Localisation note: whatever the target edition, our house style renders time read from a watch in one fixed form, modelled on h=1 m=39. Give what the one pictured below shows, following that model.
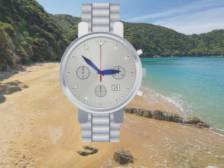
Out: h=2 m=52
